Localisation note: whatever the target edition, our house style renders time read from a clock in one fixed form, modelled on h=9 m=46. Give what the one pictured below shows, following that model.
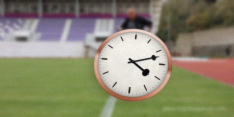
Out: h=4 m=12
